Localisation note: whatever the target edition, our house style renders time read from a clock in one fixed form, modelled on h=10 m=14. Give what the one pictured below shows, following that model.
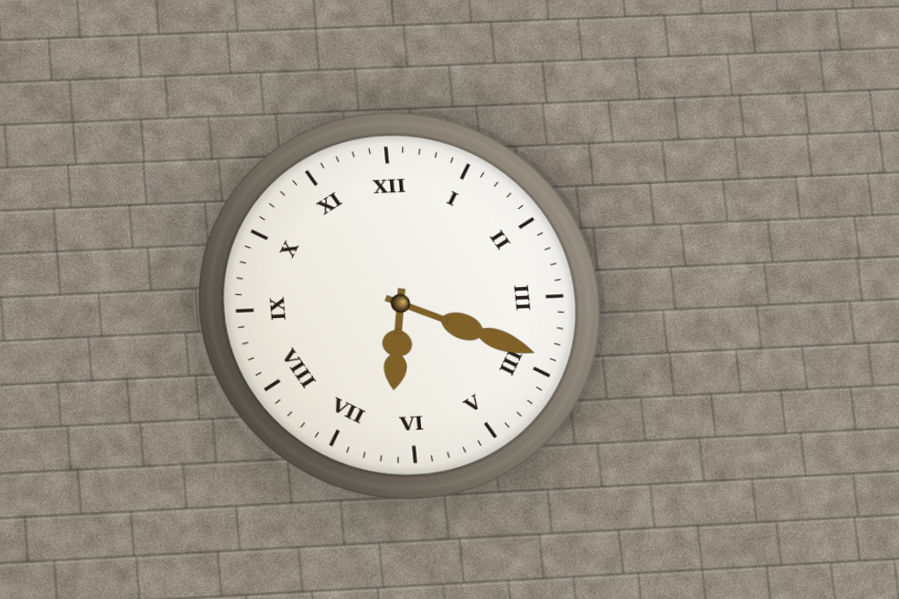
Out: h=6 m=19
